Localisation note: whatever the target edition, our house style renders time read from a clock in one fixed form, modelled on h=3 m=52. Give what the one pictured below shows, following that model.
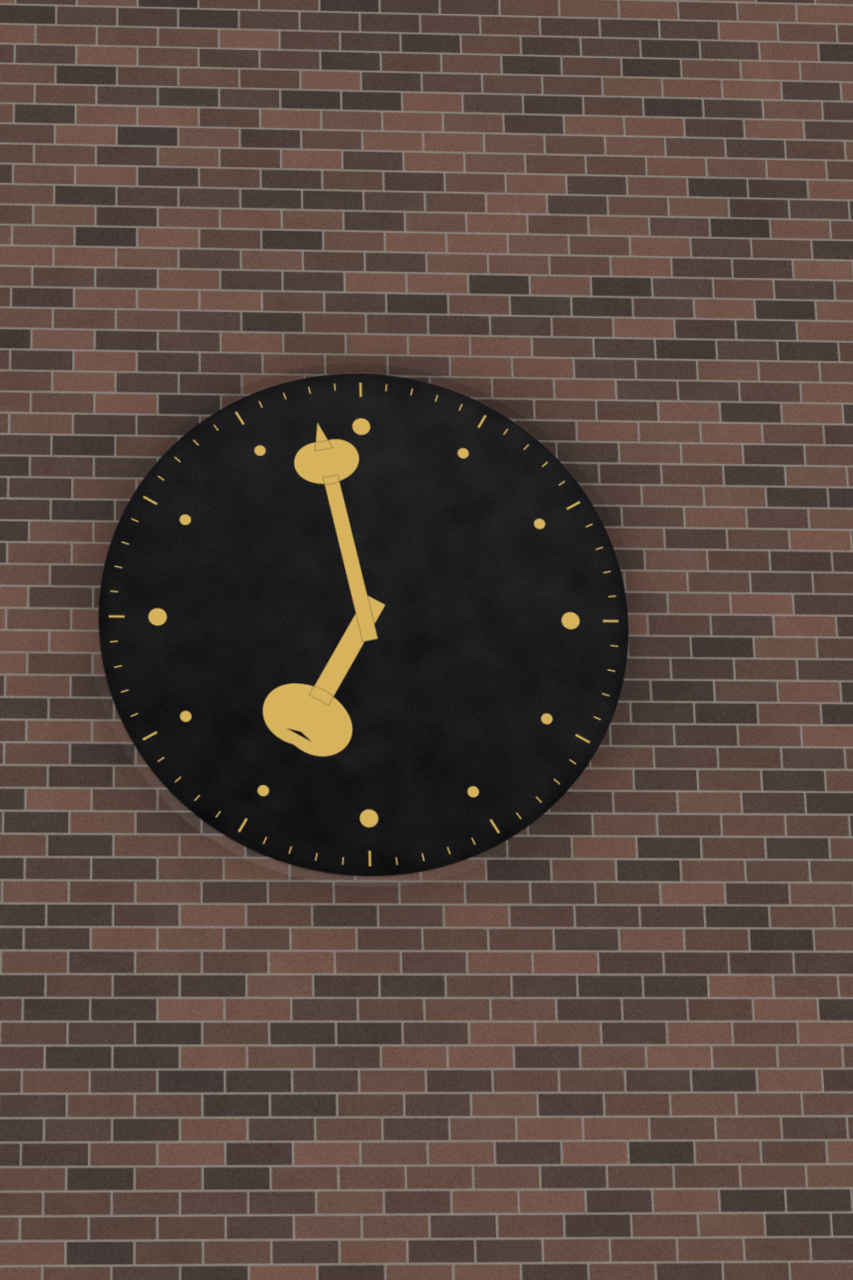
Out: h=6 m=58
